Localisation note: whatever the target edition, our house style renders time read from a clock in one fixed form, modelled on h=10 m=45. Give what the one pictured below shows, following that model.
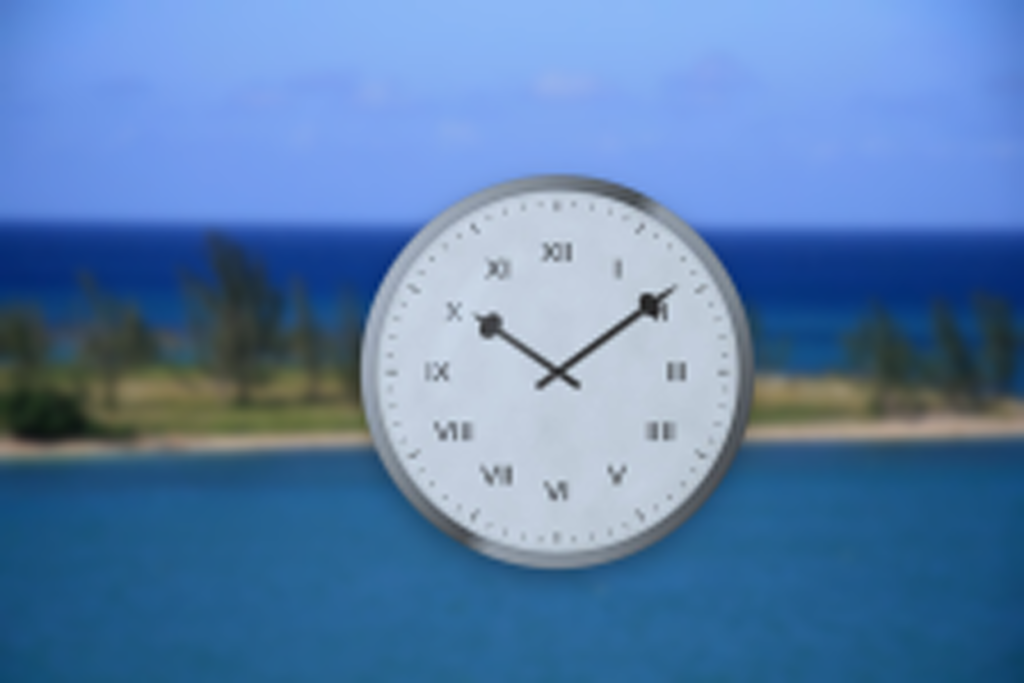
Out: h=10 m=9
